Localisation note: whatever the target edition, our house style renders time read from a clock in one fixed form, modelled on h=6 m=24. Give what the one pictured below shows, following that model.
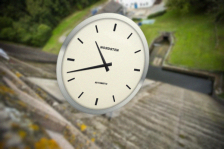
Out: h=10 m=42
